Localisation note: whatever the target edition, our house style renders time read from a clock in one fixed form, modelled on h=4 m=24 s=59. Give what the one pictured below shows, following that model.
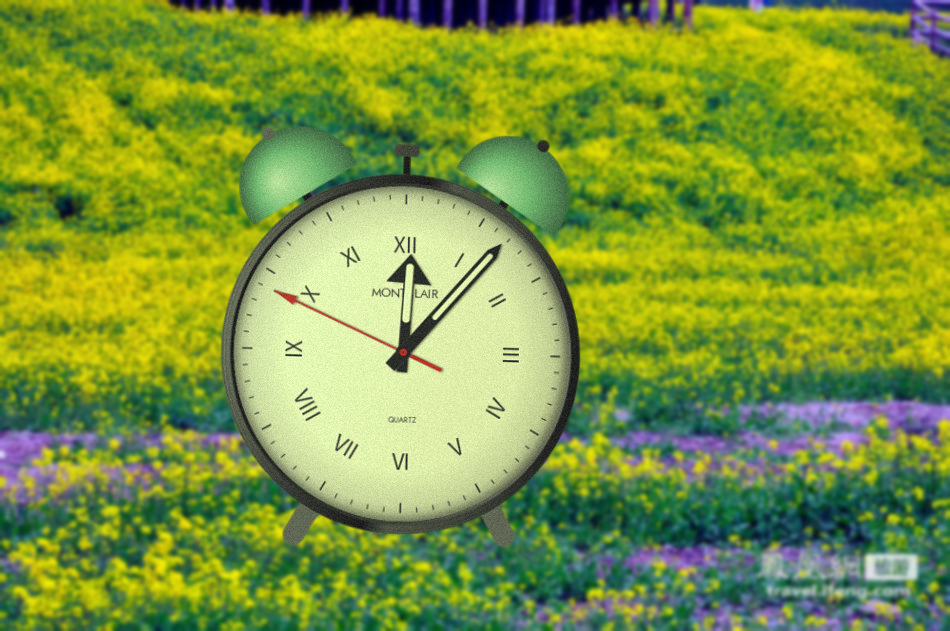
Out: h=12 m=6 s=49
